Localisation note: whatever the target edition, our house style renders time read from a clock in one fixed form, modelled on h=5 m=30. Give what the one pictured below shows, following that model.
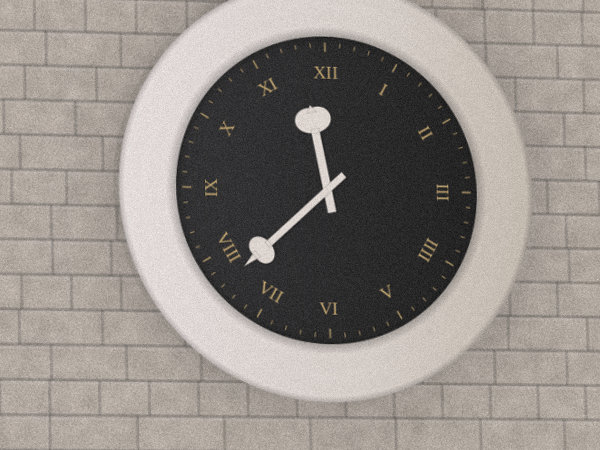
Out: h=11 m=38
